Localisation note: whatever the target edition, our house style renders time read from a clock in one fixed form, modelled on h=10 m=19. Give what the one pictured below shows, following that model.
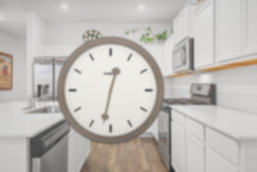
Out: h=12 m=32
